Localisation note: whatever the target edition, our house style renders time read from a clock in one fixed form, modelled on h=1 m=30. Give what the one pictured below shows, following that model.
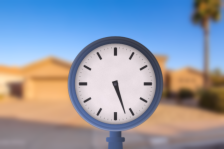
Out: h=5 m=27
